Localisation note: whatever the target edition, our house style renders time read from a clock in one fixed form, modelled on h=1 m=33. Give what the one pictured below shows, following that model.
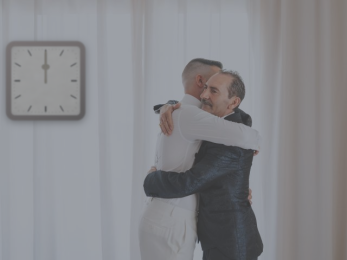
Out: h=12 m=0
